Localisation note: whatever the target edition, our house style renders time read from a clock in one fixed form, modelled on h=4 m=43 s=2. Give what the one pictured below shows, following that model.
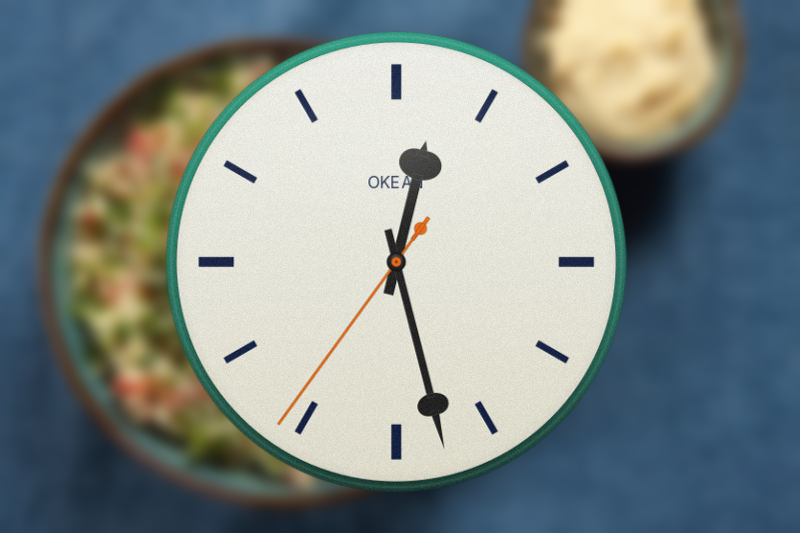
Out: h=12 m=27 s=36
